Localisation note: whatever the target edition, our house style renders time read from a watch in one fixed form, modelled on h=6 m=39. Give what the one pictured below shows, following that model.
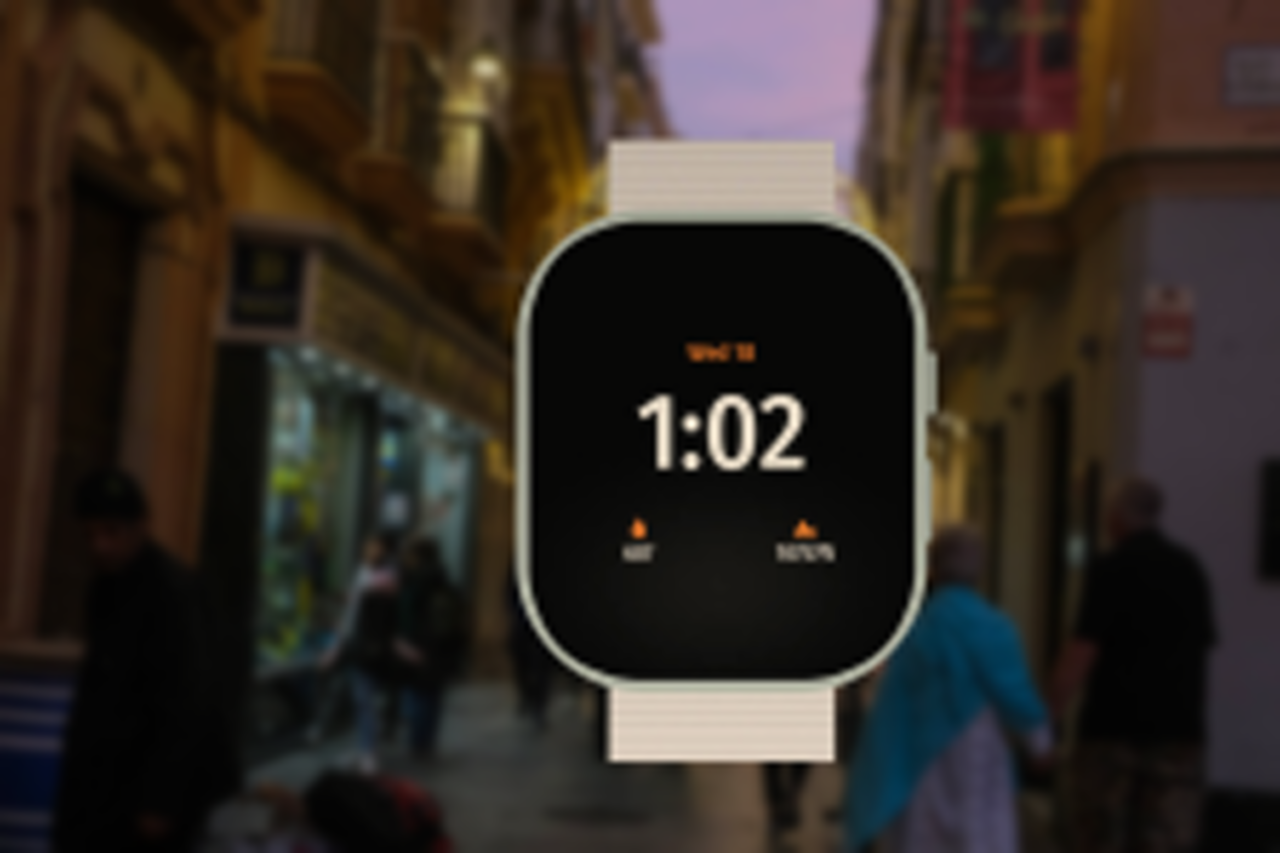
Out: h=1 m=2
